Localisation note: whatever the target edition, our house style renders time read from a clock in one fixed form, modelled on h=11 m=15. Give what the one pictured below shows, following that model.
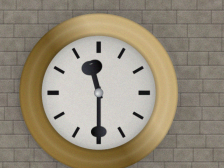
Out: h=11 m=30
